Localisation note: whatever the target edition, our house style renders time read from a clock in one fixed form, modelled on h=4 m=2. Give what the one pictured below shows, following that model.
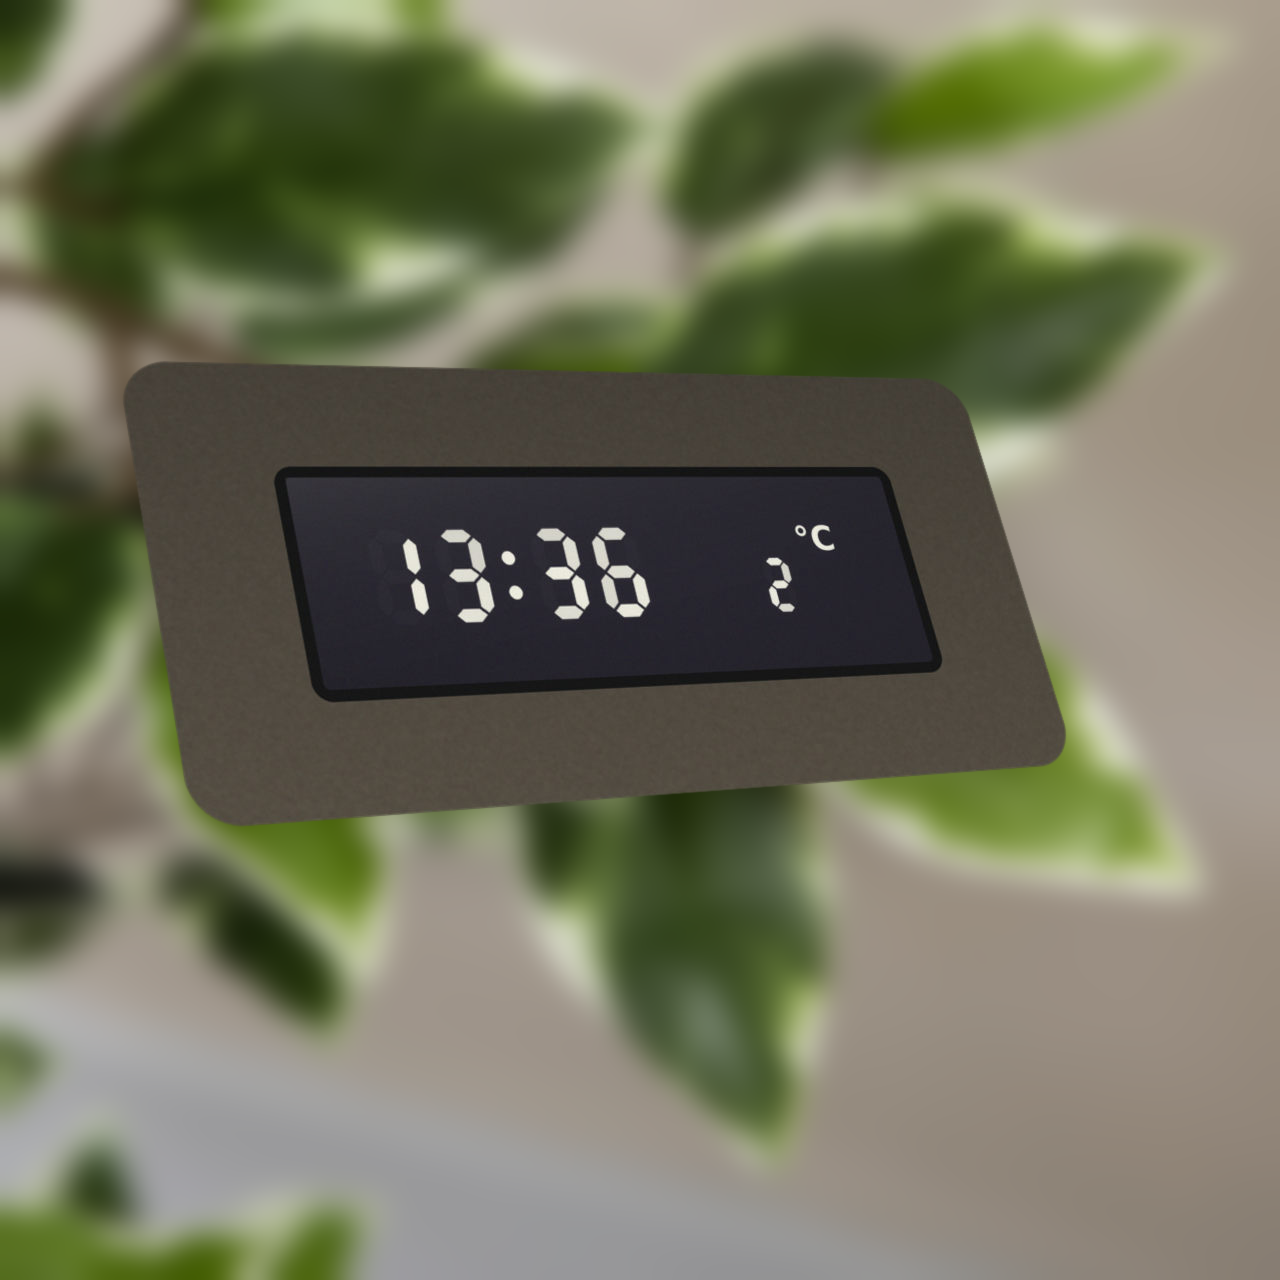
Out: h=13 m=36
